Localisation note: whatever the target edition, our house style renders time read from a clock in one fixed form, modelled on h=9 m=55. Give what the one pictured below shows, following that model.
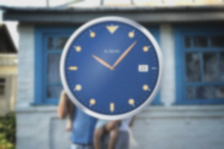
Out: h=10 m=7
